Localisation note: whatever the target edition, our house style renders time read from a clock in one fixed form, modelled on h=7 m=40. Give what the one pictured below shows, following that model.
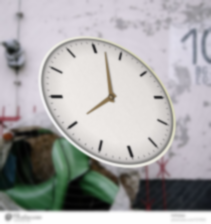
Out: h=8 m=2
